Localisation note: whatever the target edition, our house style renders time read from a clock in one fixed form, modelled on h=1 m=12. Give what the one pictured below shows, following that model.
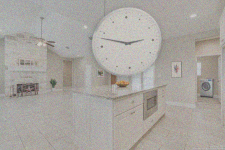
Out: h=2 m=48
